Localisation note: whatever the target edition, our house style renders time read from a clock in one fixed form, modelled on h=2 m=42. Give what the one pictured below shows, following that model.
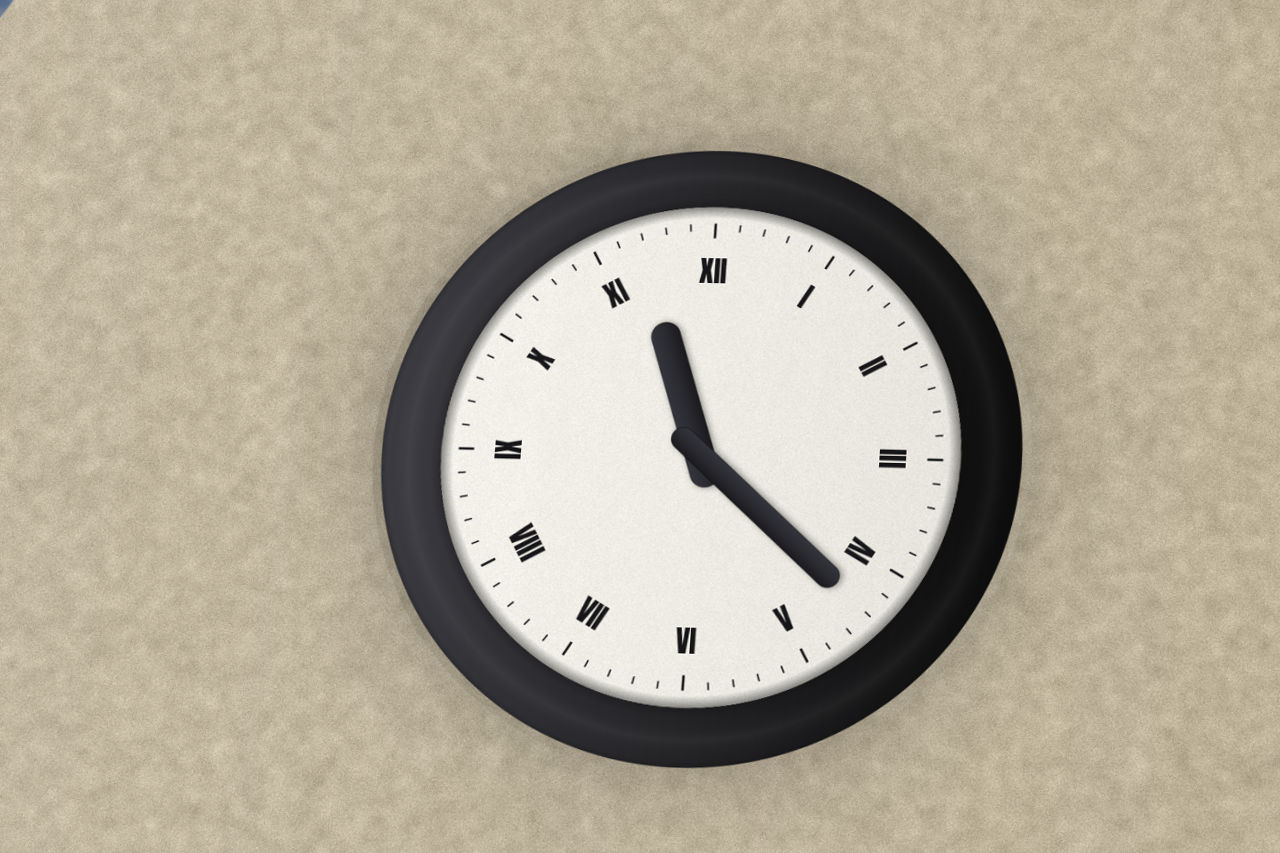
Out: h=11 m=22
